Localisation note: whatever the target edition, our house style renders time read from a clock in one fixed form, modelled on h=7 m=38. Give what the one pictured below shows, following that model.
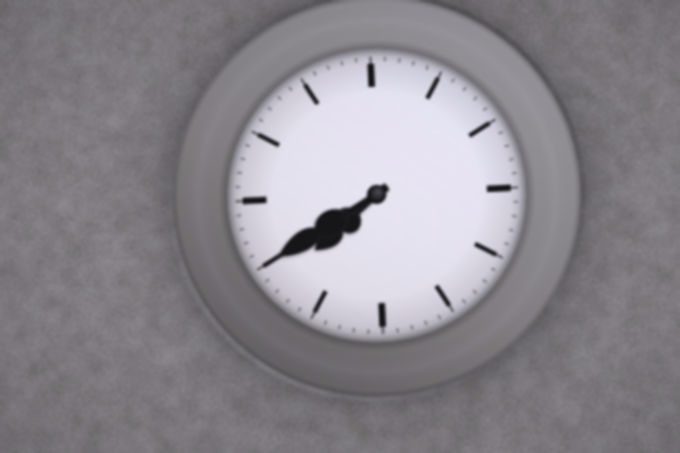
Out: h=7 m=40
